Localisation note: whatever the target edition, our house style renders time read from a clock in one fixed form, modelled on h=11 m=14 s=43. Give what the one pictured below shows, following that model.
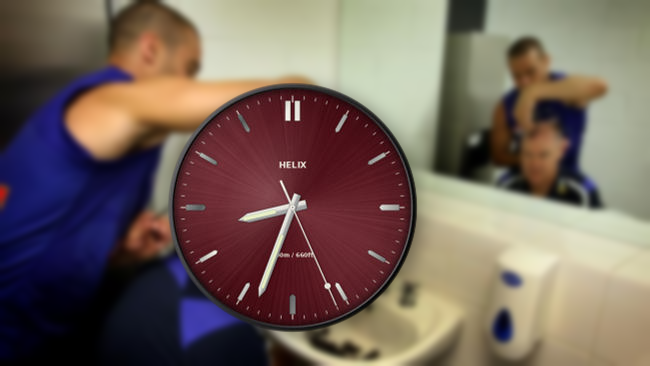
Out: h=8 m=33 s=26
